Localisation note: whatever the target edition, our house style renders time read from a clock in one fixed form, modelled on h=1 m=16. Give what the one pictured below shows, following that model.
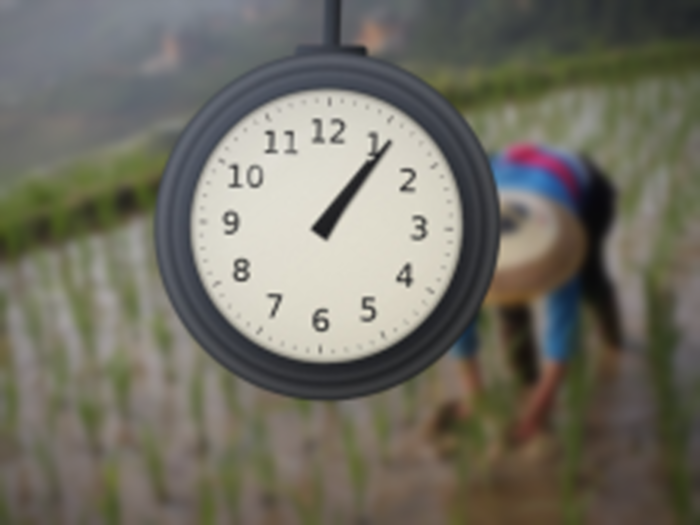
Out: h=1 m=6
